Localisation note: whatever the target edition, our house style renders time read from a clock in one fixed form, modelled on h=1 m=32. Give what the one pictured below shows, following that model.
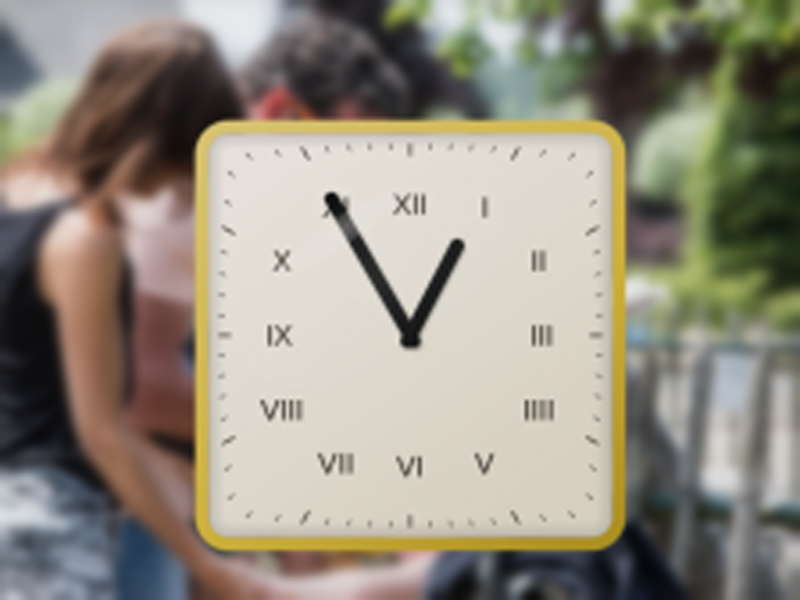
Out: h=12 m=55
